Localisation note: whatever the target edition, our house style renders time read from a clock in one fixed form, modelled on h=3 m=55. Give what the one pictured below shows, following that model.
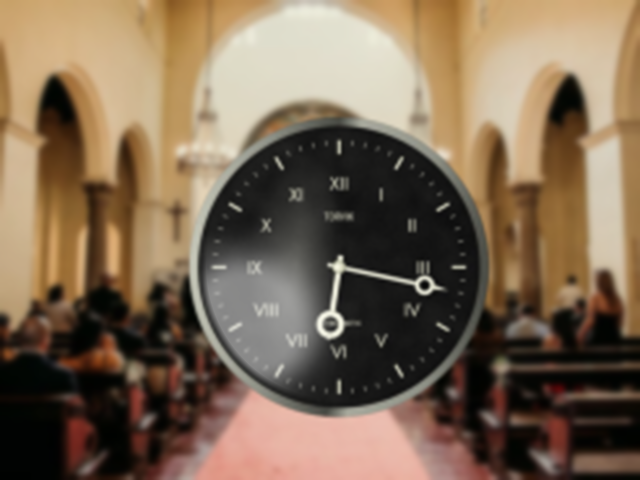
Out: h=6 m=17
